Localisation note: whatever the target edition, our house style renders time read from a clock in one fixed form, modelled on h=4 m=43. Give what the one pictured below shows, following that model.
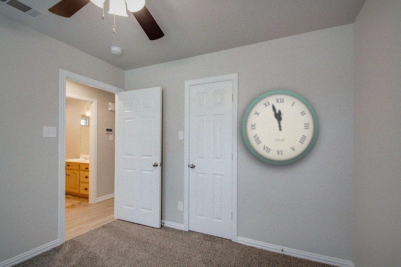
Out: h=11 m=57
